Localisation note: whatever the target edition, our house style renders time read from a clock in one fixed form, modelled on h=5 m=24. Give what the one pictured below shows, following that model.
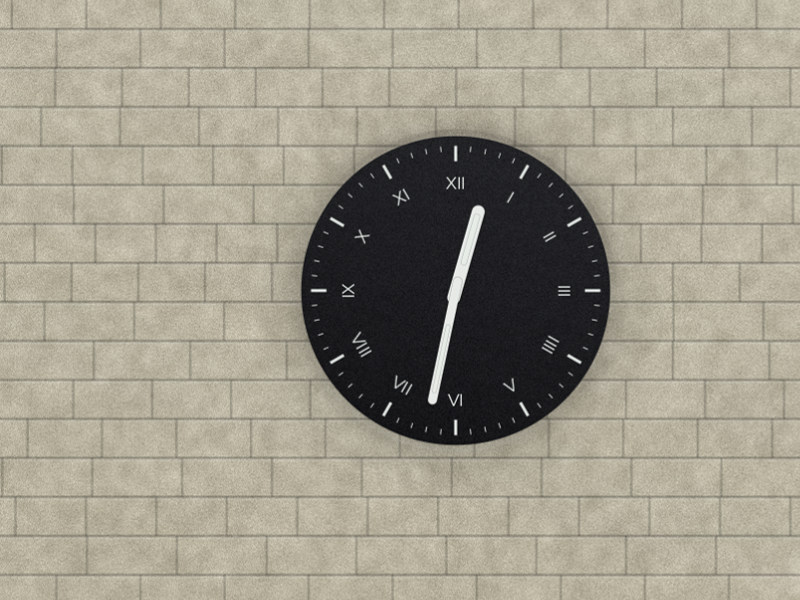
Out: h=12 m=32
